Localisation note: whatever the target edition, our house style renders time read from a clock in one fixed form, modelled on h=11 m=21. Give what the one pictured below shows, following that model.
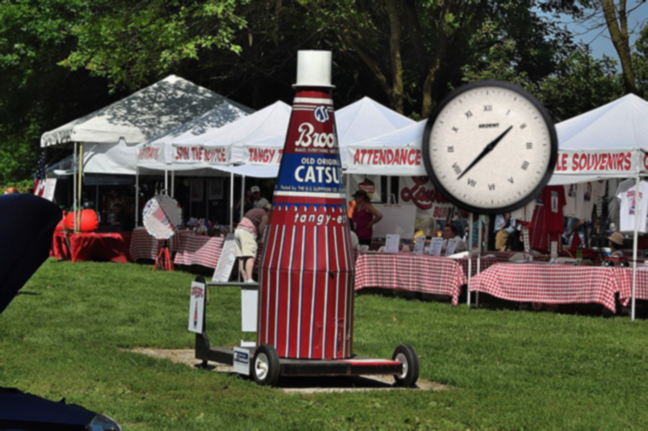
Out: h=1 m=38
